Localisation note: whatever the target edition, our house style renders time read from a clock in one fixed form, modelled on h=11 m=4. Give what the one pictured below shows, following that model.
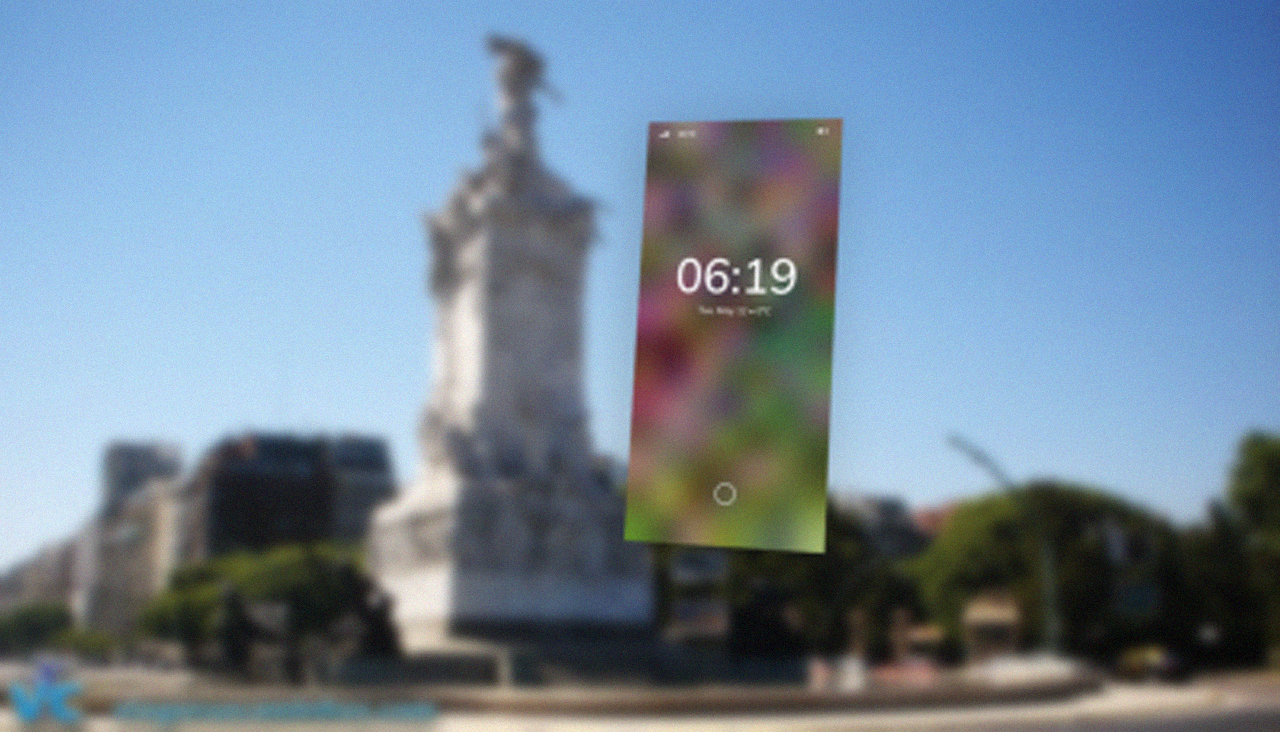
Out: h=6 m=19
